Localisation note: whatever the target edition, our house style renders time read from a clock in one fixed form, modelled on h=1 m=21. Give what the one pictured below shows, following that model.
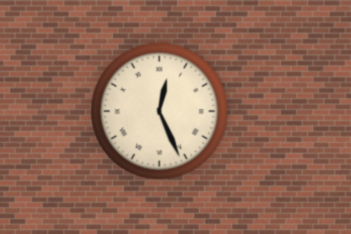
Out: h=12 m=26
